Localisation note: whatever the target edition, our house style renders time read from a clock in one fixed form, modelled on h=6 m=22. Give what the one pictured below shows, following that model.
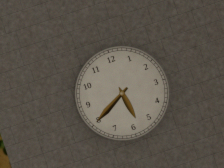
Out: h=5 m=40
